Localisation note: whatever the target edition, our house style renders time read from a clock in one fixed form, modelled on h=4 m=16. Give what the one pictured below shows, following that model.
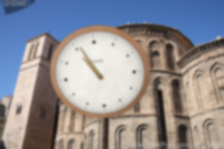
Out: h=10 m=56
